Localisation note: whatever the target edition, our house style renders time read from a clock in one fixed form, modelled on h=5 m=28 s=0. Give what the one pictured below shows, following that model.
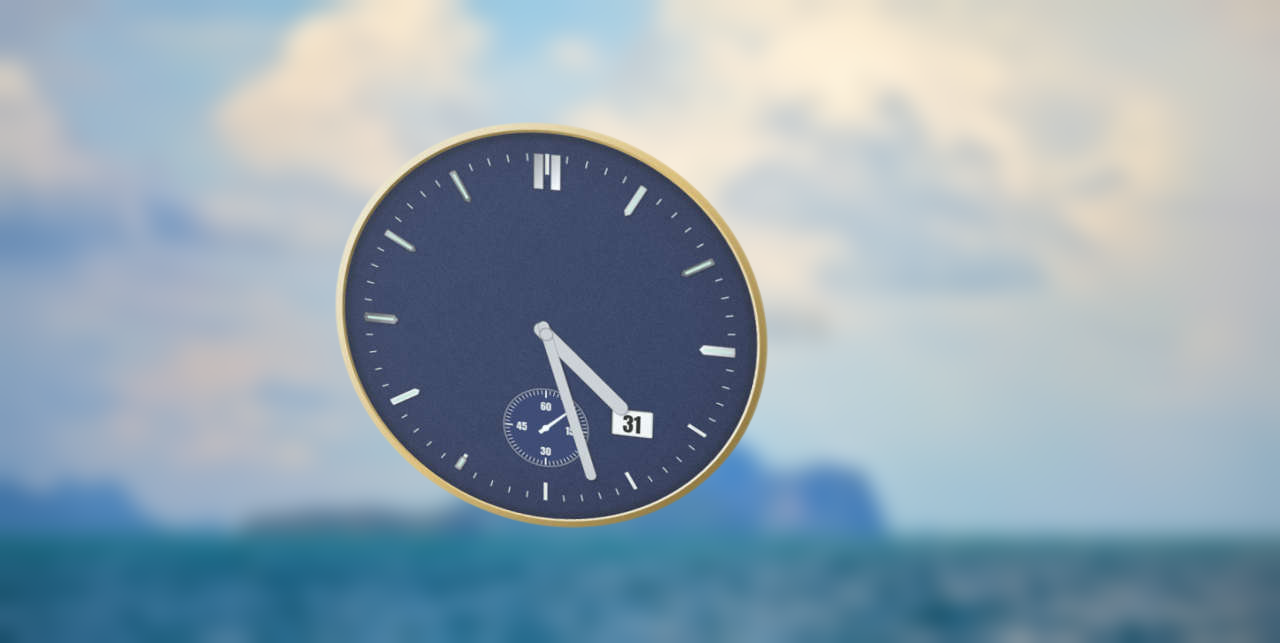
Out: h=4 m=27 s=8
